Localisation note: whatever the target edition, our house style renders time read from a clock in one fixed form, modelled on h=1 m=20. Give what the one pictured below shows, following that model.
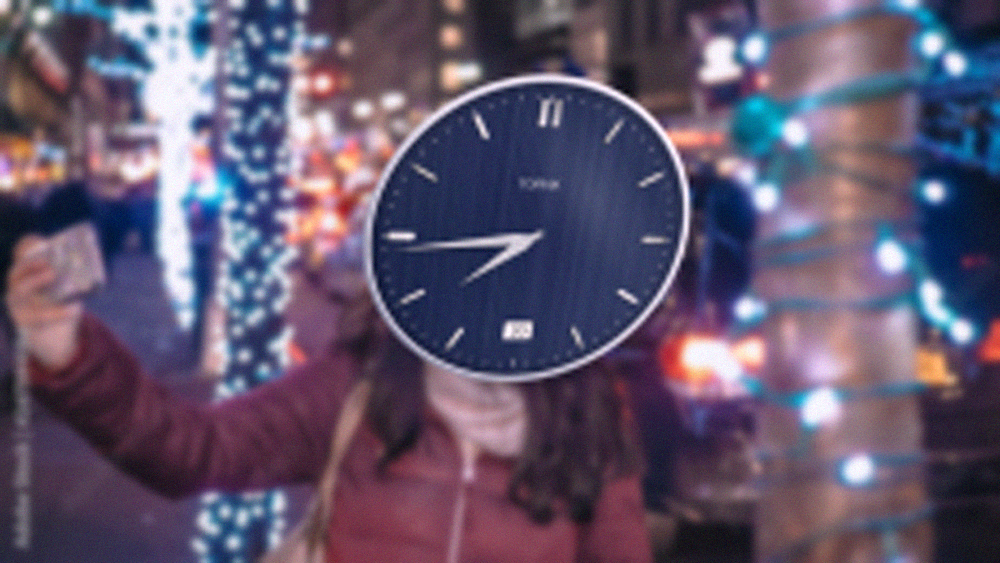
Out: h=7 m=44
